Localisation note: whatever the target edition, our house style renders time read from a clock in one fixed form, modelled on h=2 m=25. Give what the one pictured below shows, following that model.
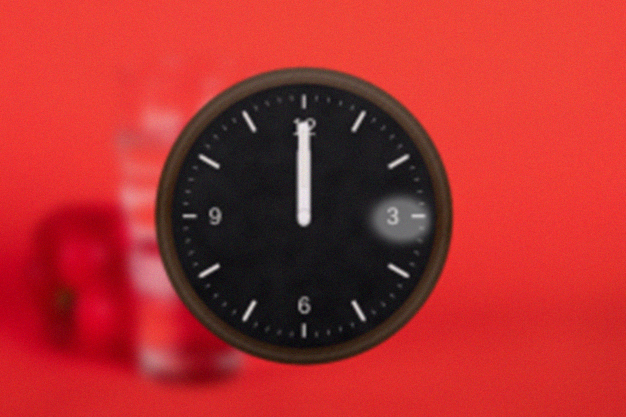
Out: h=12 m=0
